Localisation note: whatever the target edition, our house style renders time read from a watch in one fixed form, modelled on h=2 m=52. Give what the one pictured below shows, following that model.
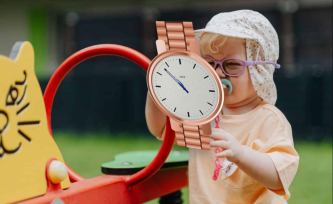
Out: h=10 m=53
